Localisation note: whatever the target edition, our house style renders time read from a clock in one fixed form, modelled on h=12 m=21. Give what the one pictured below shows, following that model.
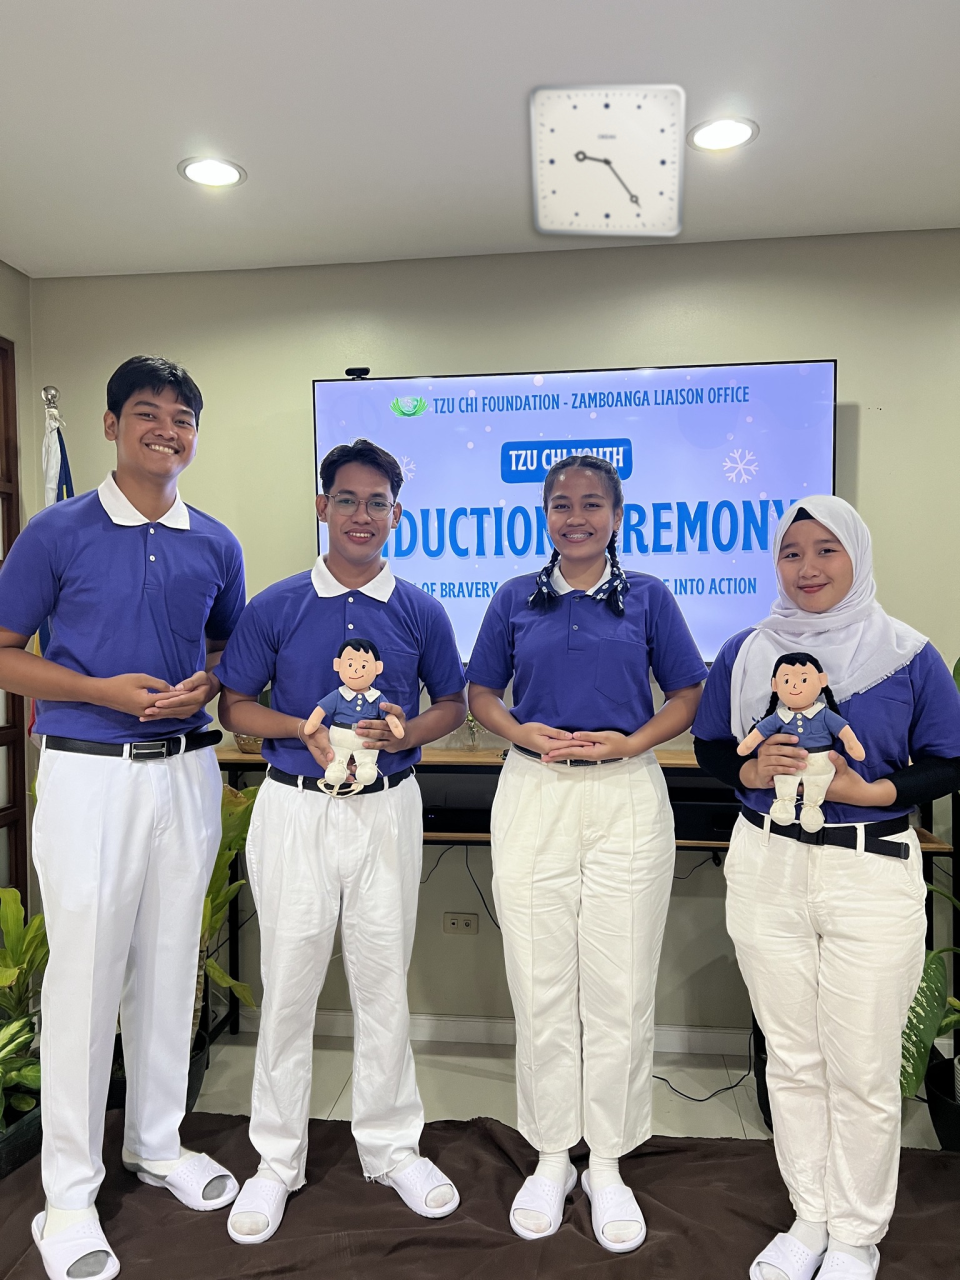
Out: h=9 m=24
